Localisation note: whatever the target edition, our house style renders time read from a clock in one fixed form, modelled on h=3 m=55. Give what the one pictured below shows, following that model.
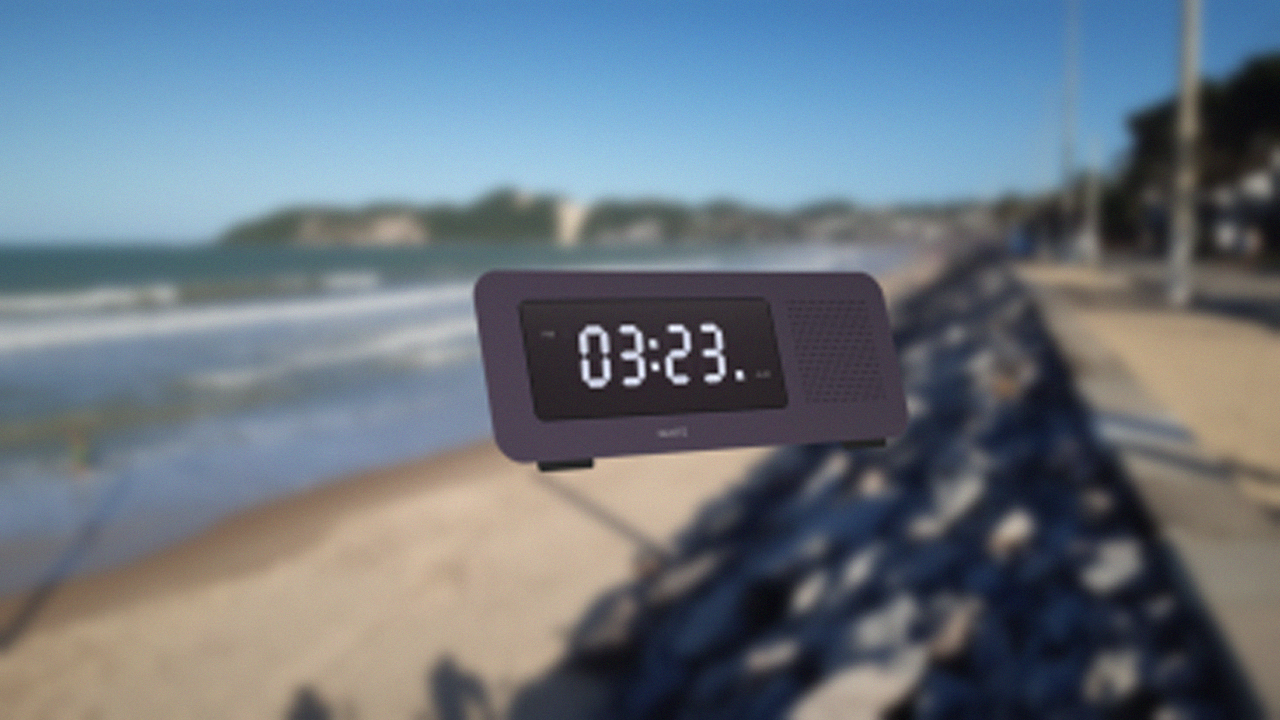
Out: h=3 m=23
